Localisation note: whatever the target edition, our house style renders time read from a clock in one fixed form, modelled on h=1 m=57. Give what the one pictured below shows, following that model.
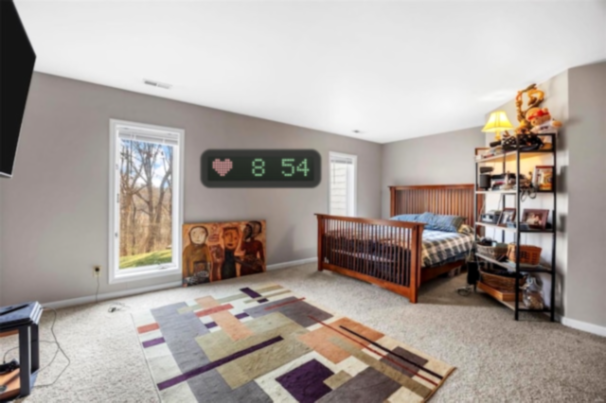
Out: h=8 m=54
